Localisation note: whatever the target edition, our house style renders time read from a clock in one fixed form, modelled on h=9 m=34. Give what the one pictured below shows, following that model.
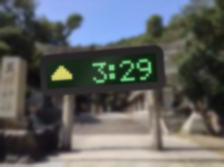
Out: h=3 m=29
